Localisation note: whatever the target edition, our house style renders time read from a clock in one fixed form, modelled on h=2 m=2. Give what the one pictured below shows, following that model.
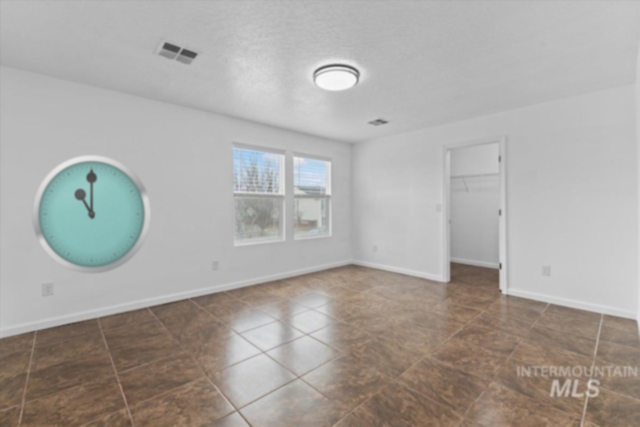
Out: h=11 m=0
